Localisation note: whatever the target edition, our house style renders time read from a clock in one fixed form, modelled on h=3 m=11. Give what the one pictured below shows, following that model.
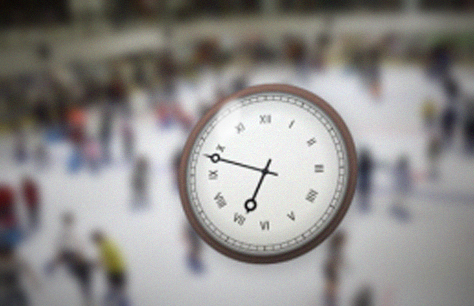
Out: h=6 m=48
